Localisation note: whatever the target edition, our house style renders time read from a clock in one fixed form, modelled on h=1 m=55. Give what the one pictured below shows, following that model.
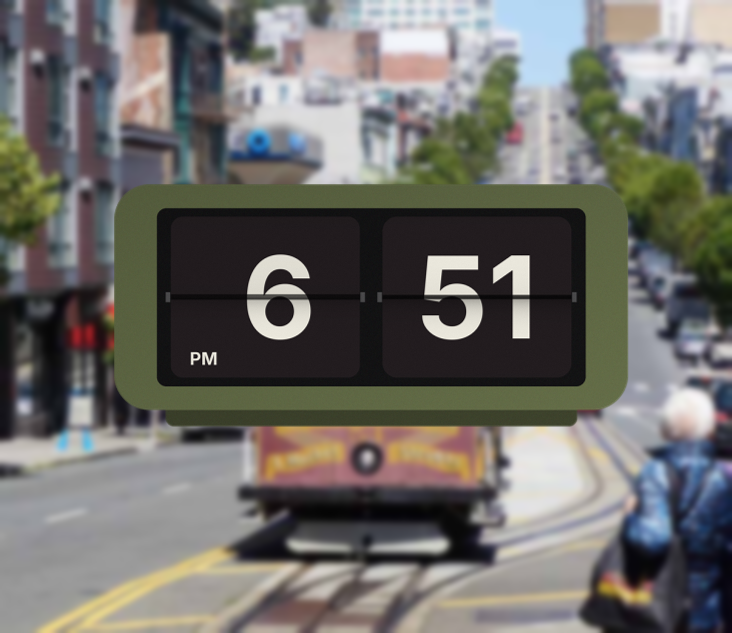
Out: h=6 m=51
